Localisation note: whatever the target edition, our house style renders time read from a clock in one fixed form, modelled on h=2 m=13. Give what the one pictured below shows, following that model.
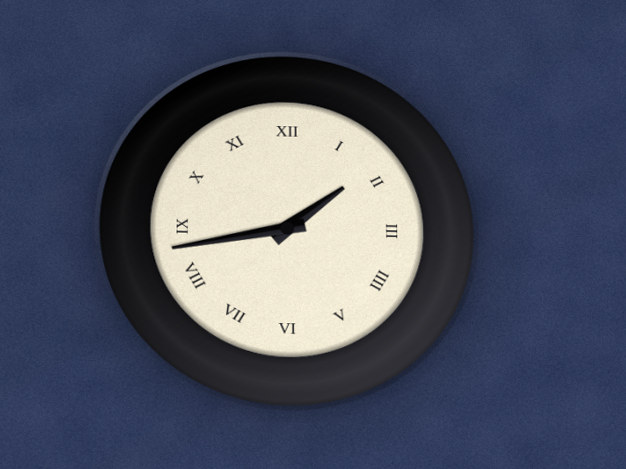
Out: h=1 m=43
